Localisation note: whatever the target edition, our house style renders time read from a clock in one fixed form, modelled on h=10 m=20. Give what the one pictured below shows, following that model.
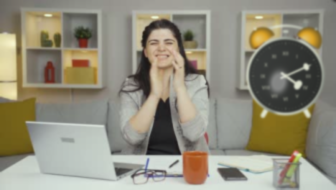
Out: h=4 m=11
